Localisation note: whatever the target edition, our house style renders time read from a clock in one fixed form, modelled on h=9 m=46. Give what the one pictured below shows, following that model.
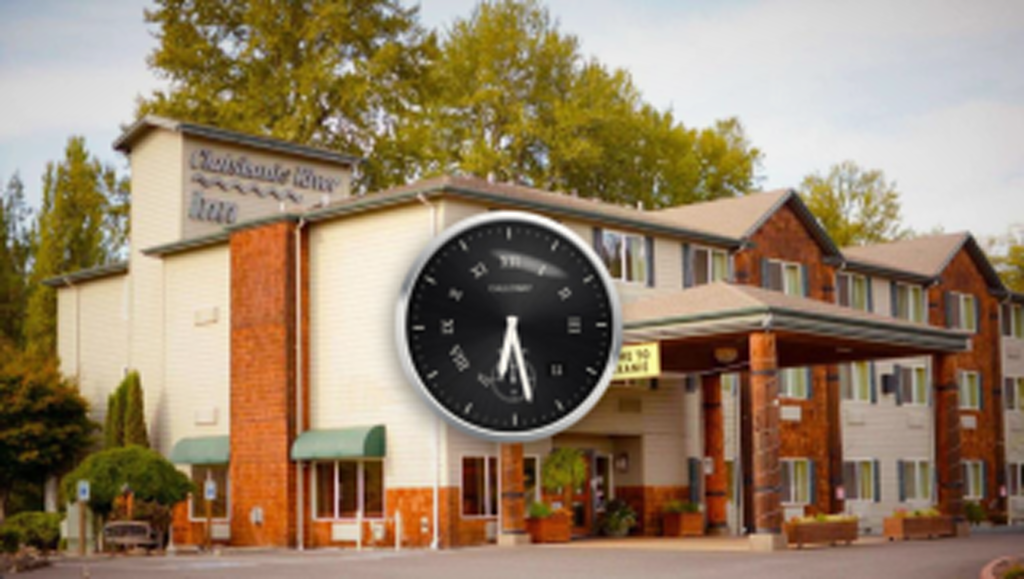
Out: h=6 m=28
